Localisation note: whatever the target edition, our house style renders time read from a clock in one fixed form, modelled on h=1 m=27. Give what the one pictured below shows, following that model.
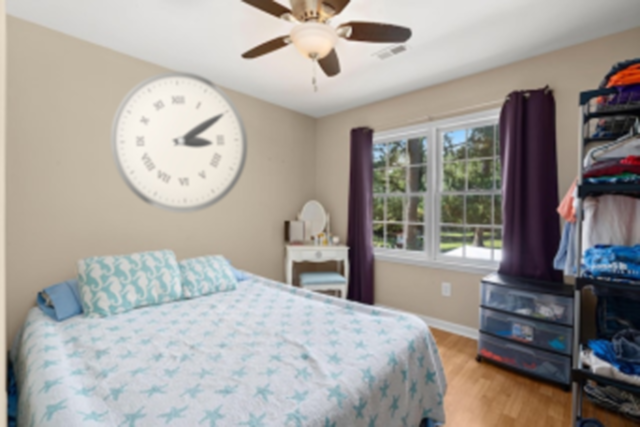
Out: h=3 m=10
